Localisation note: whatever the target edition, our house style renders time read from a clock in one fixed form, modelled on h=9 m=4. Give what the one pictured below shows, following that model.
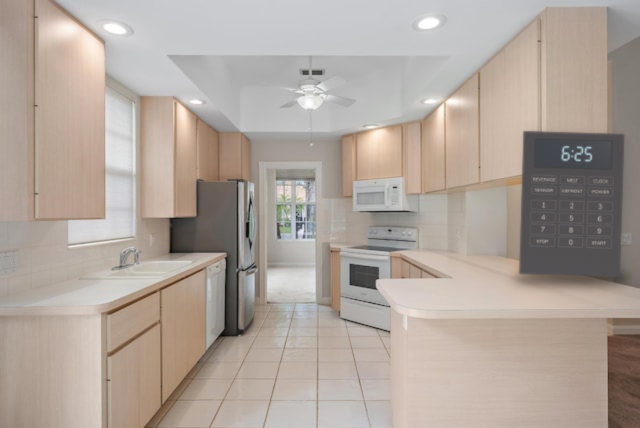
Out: h=6 m=25
